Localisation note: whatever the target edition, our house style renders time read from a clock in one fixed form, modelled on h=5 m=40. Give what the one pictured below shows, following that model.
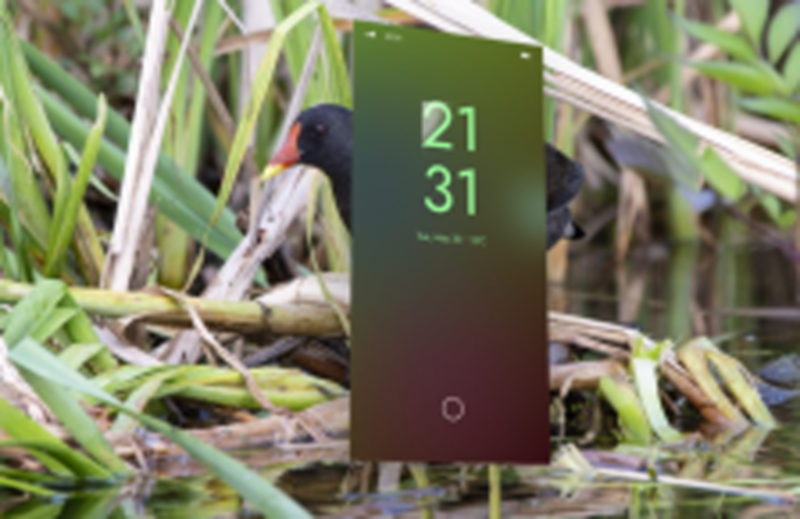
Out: h=21 m=31
